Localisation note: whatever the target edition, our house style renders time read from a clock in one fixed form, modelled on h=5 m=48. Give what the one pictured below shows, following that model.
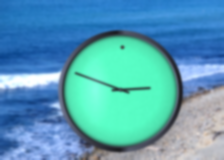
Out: h=2 m=48
